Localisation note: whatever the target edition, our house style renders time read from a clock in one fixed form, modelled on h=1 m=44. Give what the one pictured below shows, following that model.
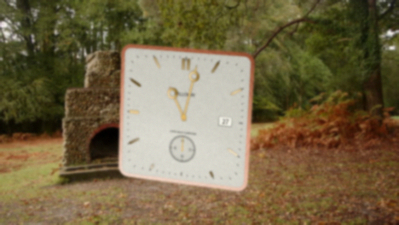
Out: h=11 m=2
